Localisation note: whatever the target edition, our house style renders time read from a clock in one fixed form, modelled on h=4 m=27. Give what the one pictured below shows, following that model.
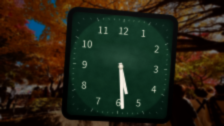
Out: h=5 m=29
